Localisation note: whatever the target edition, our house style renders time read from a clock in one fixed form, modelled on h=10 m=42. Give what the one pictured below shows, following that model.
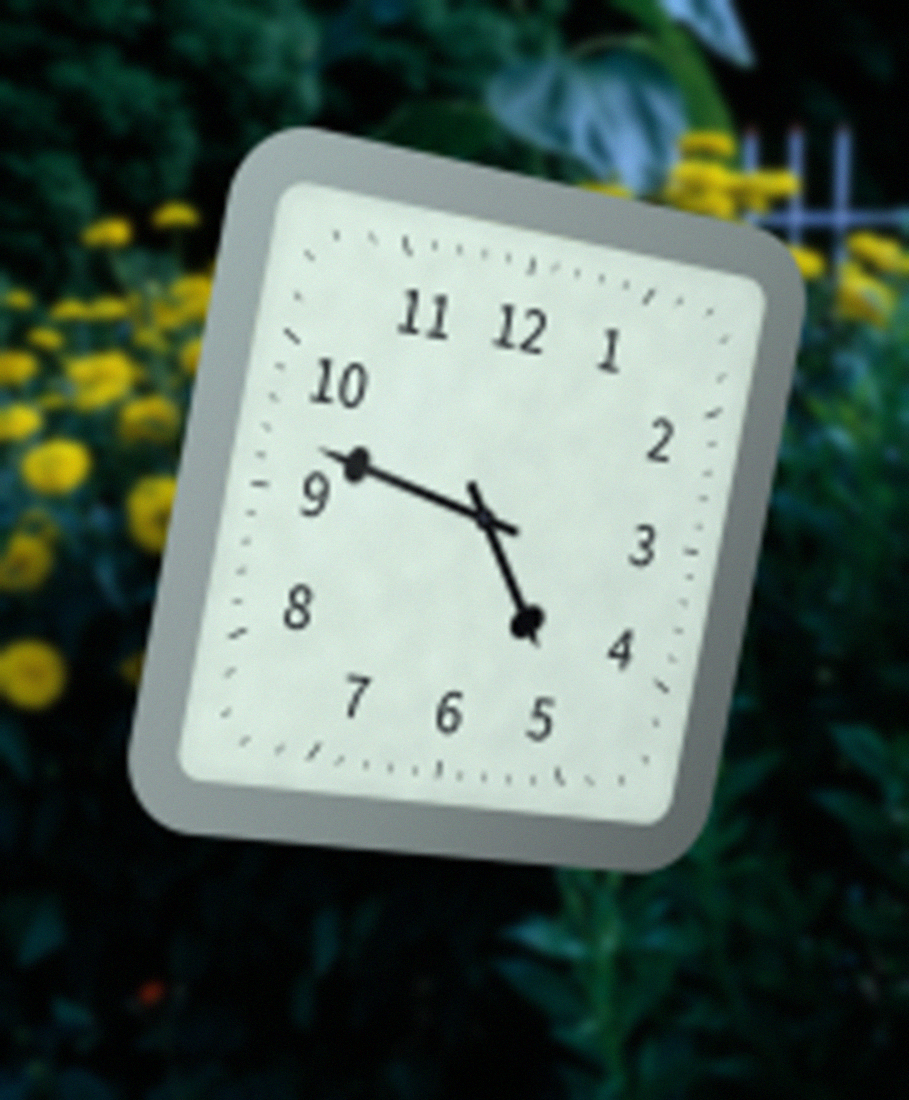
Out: h=4 m=47
